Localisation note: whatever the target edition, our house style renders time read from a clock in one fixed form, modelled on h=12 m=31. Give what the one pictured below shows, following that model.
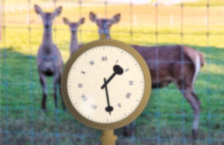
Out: h=1 m=29
